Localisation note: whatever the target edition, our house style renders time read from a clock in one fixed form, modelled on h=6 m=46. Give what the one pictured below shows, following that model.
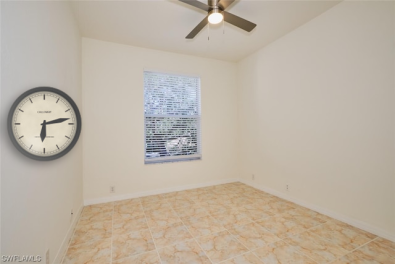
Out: h=6 m=13
